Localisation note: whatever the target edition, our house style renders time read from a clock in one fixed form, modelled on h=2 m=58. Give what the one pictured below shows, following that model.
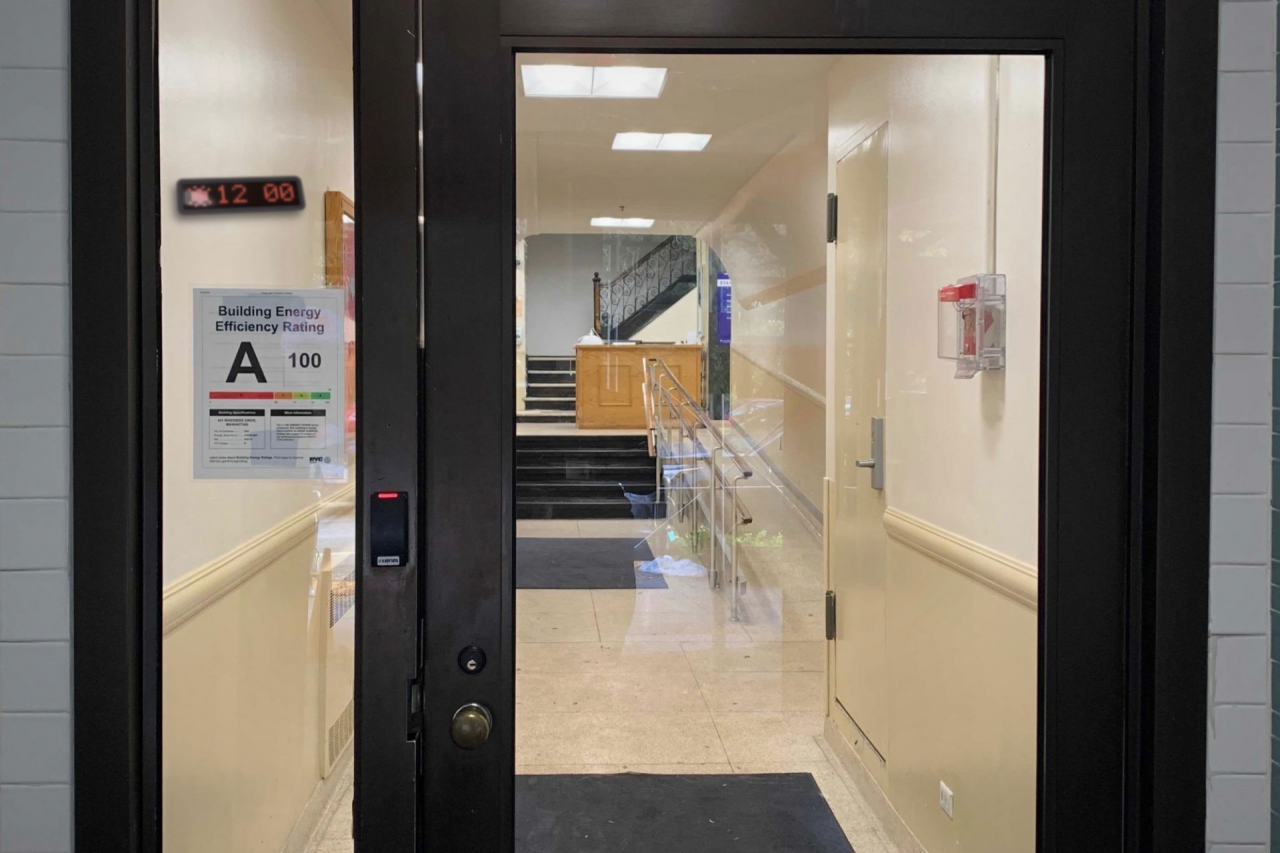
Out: h=12 m=0
